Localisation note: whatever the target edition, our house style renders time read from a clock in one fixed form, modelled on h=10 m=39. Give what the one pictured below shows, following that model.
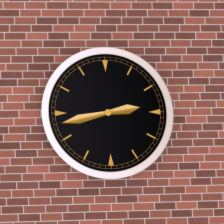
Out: h=2 m=43
